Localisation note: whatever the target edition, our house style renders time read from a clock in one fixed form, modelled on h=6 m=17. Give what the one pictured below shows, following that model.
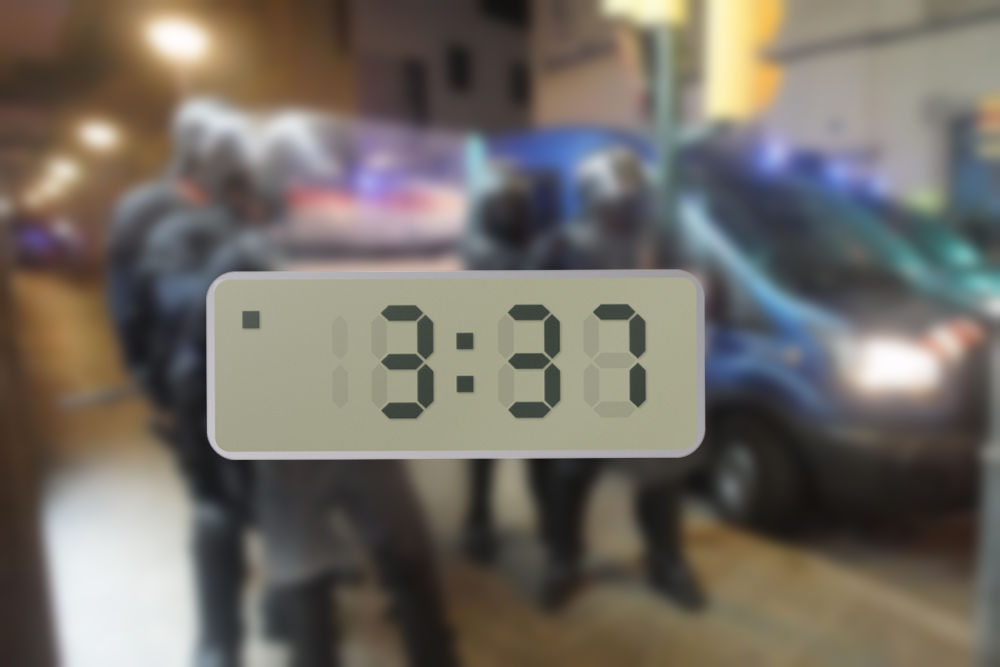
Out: h=3 m=37
